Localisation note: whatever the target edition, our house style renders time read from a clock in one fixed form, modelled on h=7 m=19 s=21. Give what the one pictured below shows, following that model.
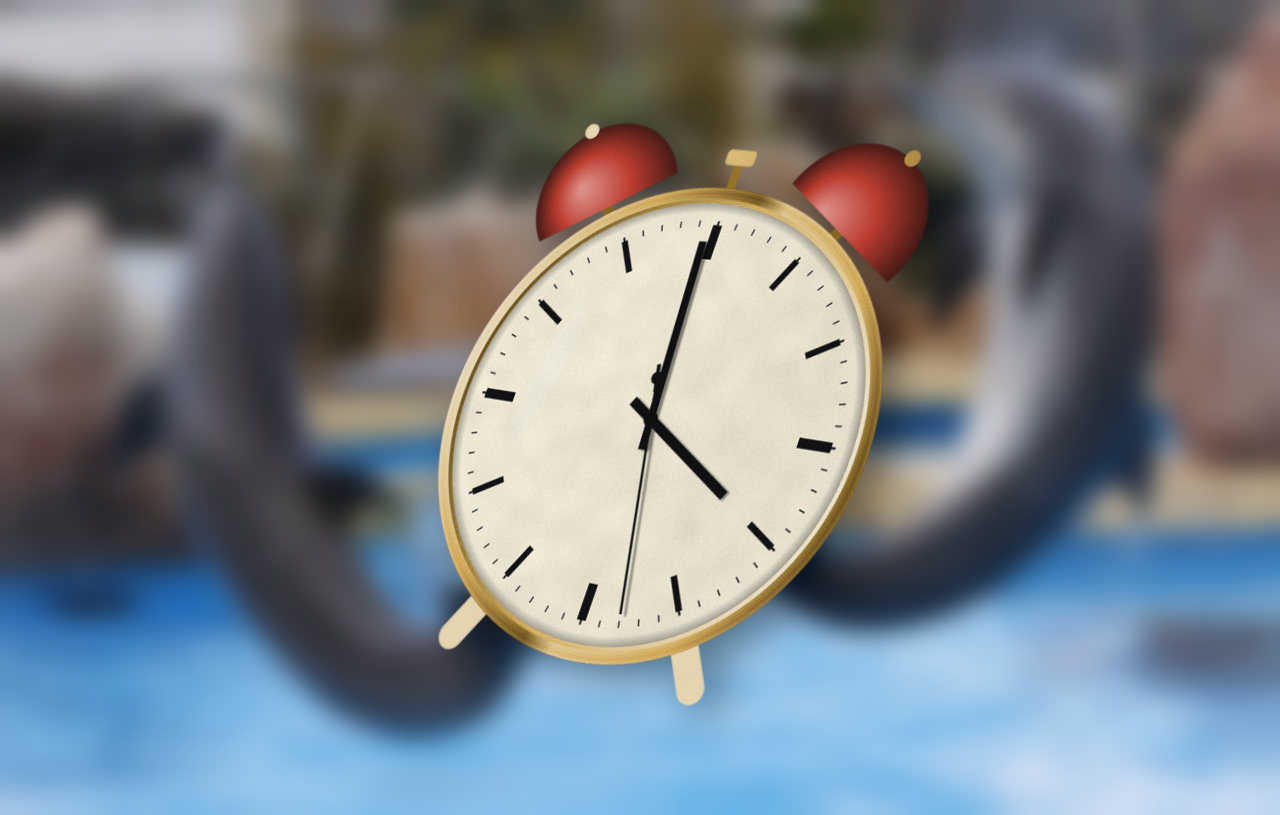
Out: h=3 m=59 s=28
